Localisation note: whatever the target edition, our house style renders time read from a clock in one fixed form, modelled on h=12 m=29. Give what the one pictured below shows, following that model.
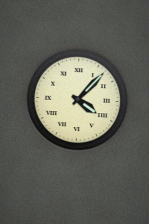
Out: h=4 m=7
